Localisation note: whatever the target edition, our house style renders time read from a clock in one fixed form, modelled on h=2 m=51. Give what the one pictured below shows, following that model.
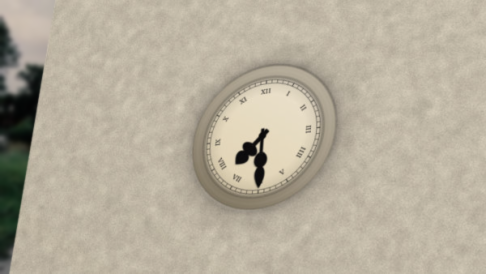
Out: h=7 m=30
